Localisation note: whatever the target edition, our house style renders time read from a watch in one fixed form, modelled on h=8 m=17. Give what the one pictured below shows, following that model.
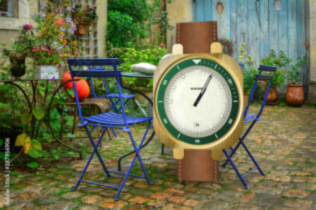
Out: h=1 m=5
